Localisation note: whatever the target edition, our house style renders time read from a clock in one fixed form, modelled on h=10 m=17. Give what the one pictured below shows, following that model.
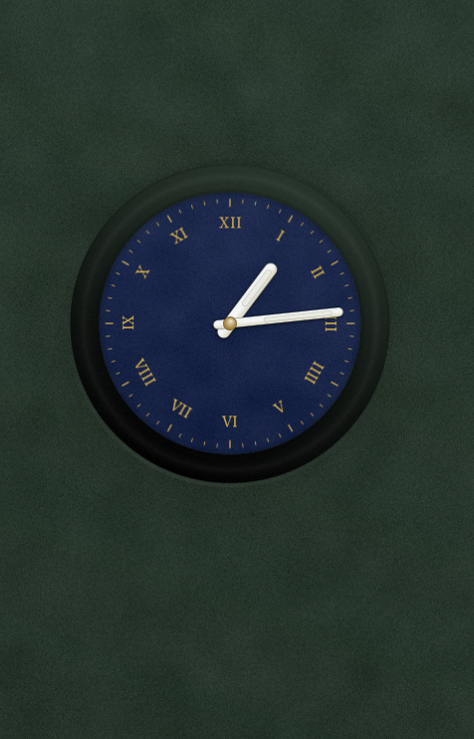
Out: h=1 m=14
